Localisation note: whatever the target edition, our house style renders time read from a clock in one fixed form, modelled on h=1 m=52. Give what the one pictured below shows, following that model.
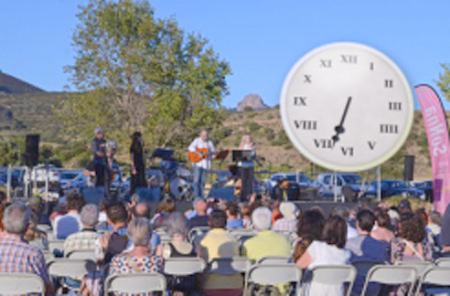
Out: h=6 m=33
